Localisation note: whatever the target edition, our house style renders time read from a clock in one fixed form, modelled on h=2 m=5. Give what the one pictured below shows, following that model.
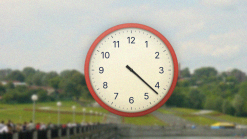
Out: h=4 m=22
